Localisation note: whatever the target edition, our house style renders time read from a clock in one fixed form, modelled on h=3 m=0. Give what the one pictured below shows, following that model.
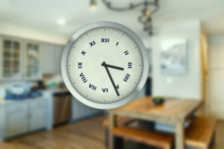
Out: h=3 m=26
